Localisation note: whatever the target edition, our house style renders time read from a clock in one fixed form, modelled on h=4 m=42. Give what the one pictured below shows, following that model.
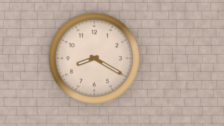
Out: h=8 m=20
